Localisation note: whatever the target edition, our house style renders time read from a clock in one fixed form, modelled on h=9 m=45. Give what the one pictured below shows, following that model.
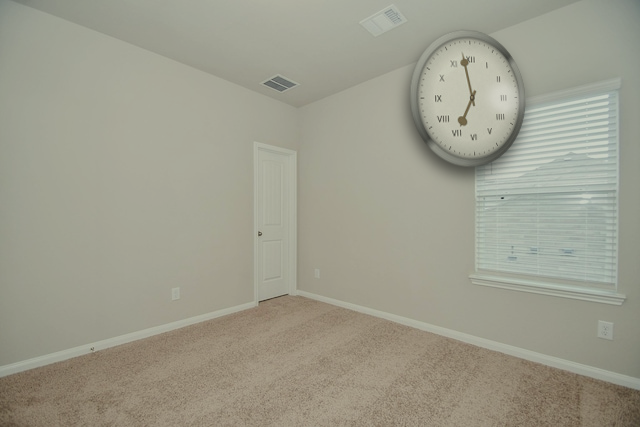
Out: h=6 m=58
